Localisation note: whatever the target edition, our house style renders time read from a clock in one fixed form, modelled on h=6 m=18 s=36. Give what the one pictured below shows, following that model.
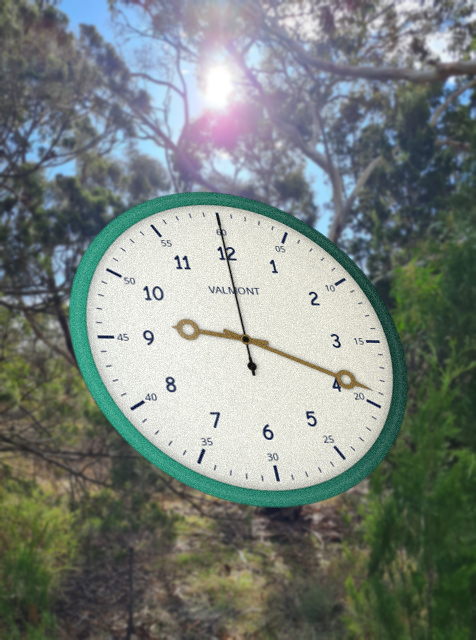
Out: h=9 m=19 s=0
